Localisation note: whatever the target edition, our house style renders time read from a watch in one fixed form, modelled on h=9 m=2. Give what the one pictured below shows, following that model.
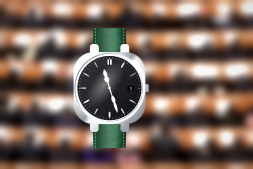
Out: h=11 m=27
